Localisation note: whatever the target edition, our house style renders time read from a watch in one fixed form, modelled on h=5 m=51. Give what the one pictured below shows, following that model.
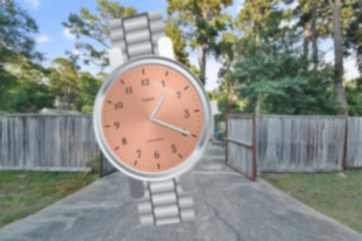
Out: h=1 m=20
